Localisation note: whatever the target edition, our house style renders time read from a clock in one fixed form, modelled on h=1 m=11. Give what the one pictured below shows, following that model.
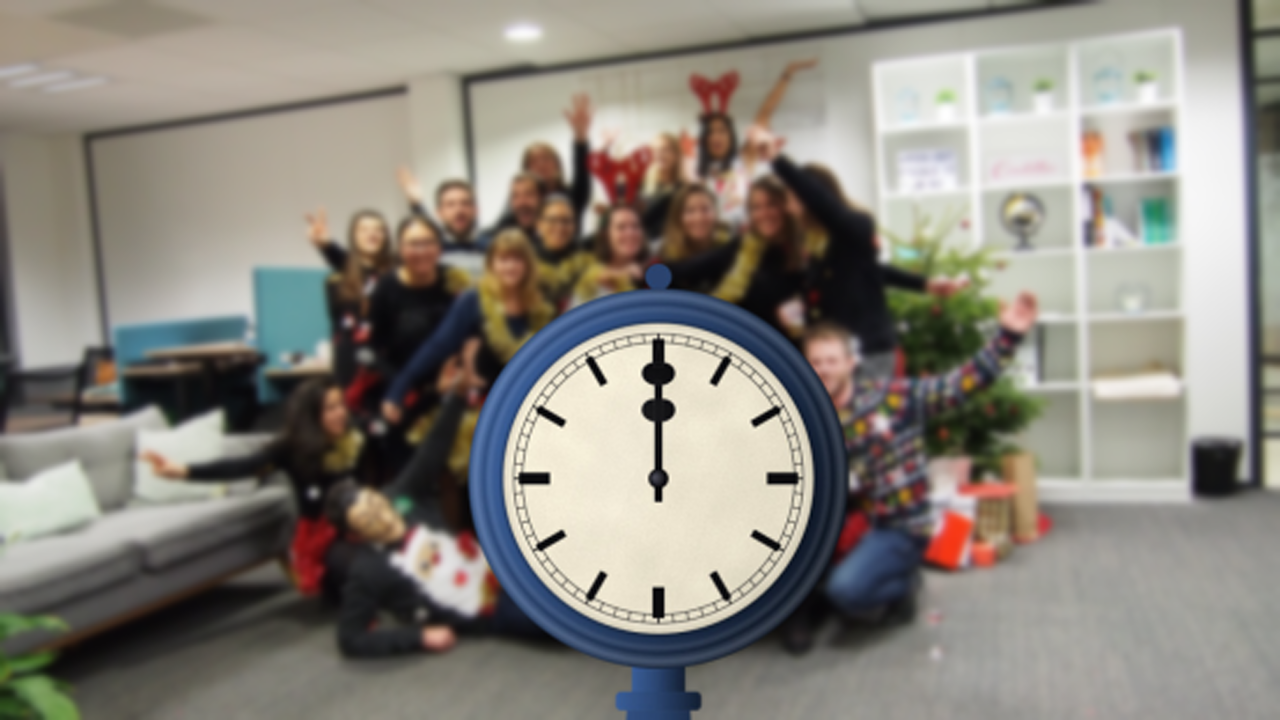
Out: h=12 m=0
